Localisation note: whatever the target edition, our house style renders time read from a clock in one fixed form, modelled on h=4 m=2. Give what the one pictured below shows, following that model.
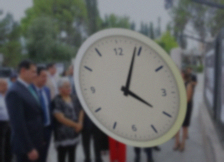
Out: h=4 m=4
